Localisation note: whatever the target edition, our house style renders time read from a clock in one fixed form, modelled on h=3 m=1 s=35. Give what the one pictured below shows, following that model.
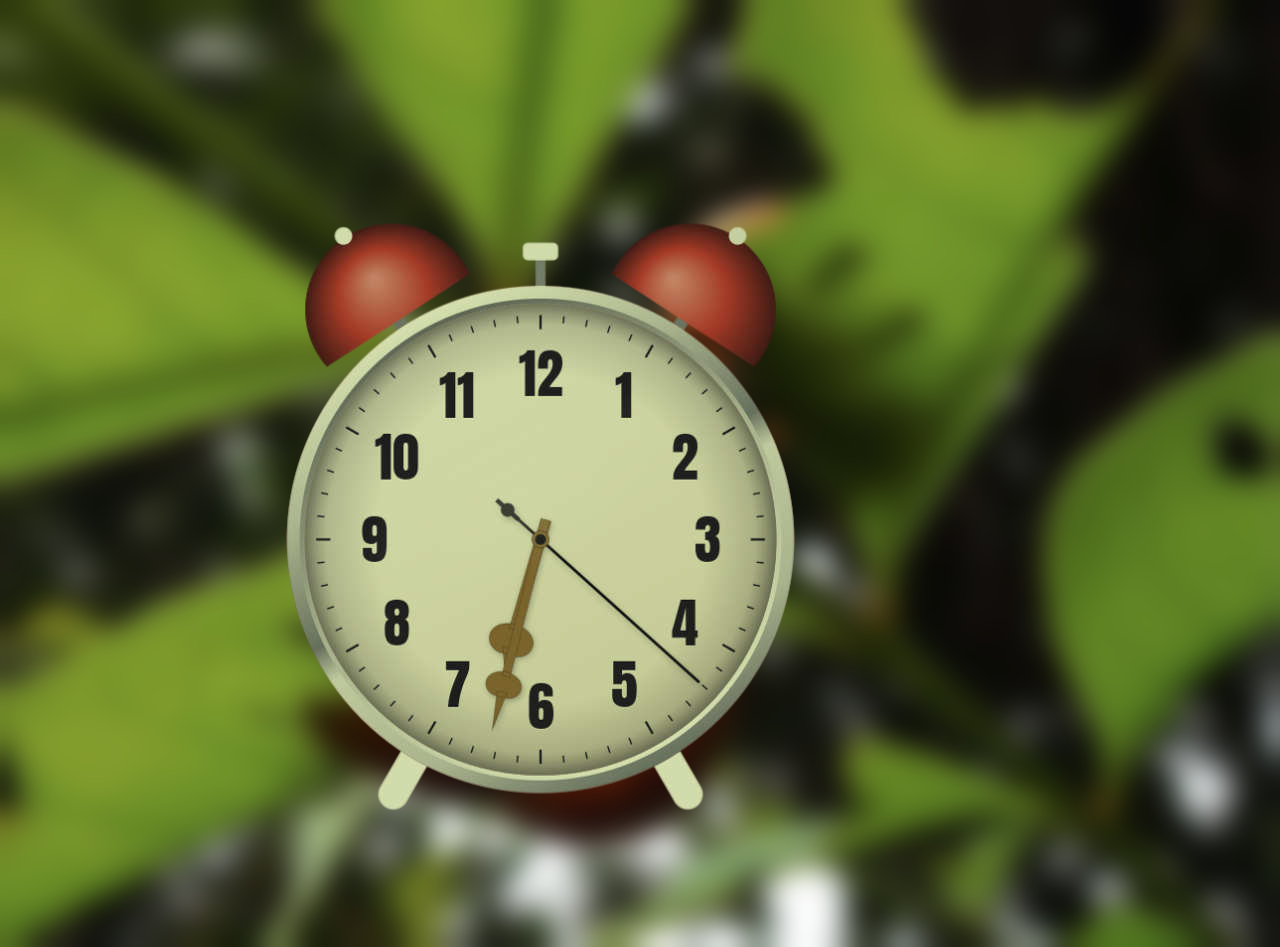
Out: h=6 m=32 s=22
